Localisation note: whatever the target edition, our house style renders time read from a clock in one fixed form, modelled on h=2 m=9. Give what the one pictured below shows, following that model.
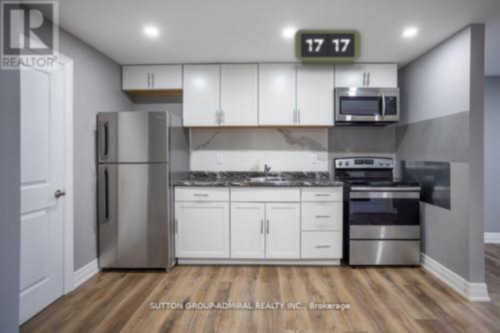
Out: h=17 m=17
